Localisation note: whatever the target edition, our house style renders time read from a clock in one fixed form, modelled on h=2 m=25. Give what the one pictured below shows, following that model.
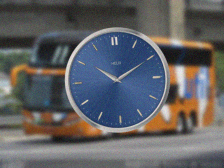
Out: h=10 m=10
